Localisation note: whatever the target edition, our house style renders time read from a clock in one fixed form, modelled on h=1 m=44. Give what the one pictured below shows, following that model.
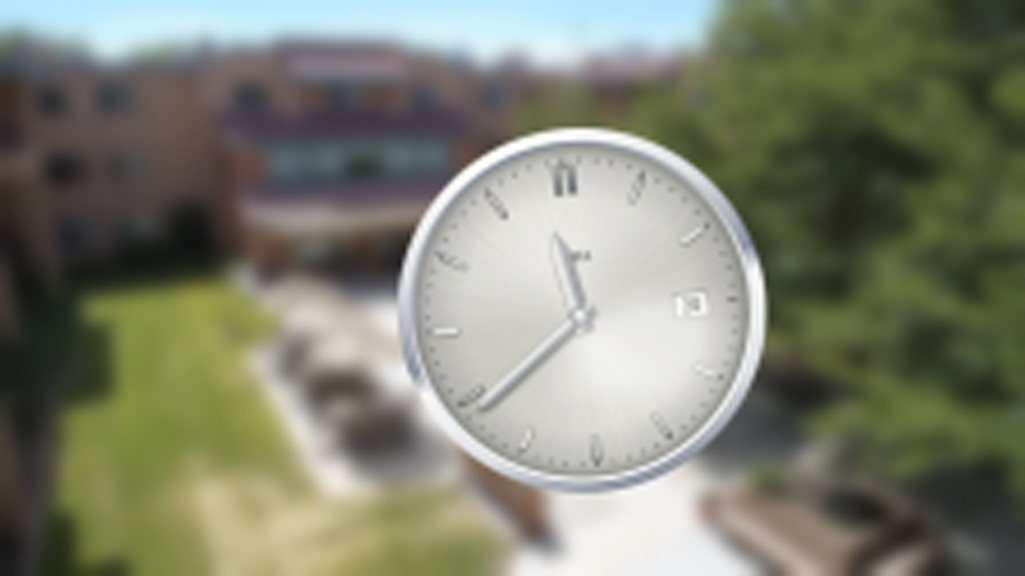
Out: h=11 m=39
